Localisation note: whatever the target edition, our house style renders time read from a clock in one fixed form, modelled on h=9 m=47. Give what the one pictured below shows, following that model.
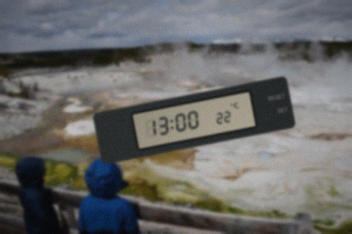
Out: h=13 m=0
